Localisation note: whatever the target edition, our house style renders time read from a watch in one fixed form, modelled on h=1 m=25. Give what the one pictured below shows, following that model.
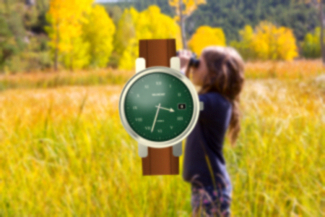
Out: h=3 m=33
